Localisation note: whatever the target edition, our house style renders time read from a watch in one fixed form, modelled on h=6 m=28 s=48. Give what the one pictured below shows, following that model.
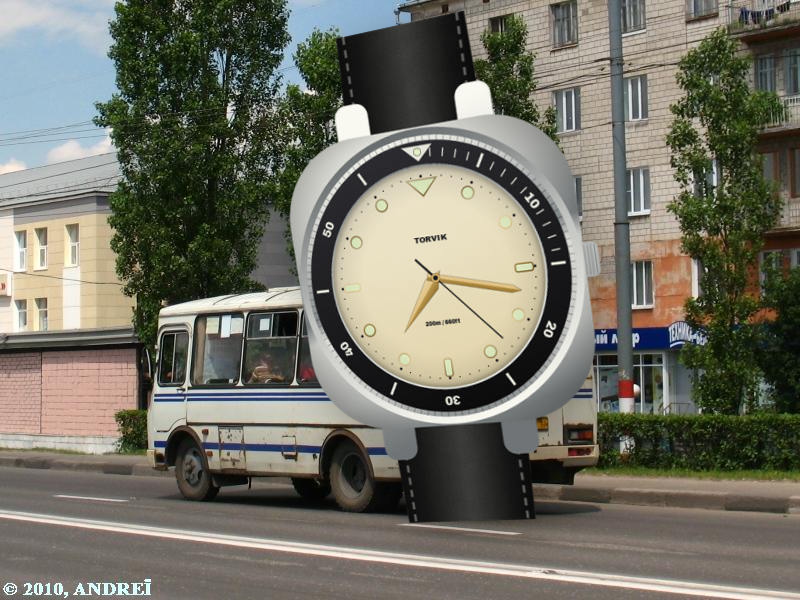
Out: h=7 m=17 s=23
